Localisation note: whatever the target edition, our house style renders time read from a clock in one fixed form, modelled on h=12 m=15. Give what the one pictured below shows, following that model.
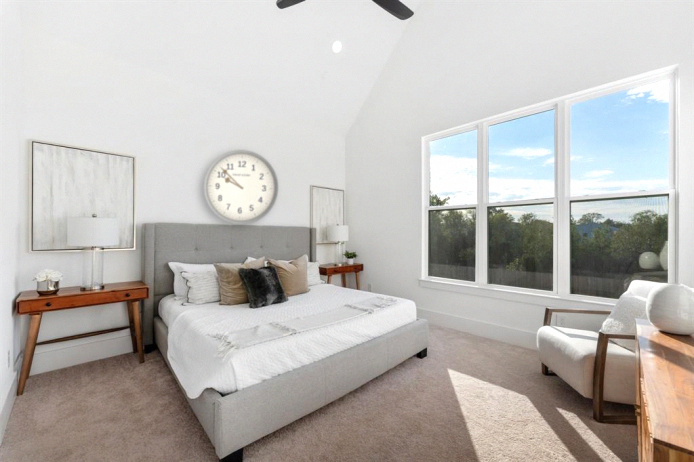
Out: h=9 m=52
